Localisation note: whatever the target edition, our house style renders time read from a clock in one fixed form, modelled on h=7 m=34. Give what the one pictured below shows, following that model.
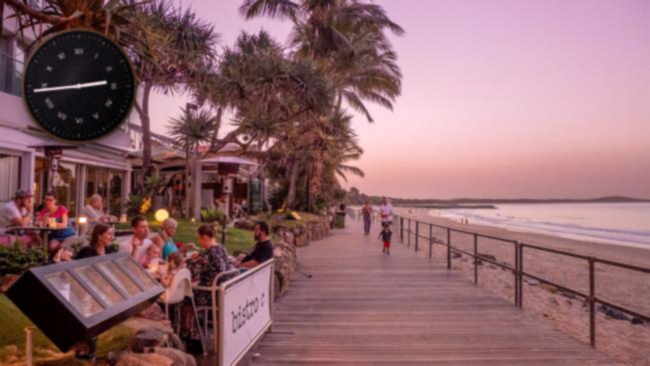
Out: h=2 m=44
